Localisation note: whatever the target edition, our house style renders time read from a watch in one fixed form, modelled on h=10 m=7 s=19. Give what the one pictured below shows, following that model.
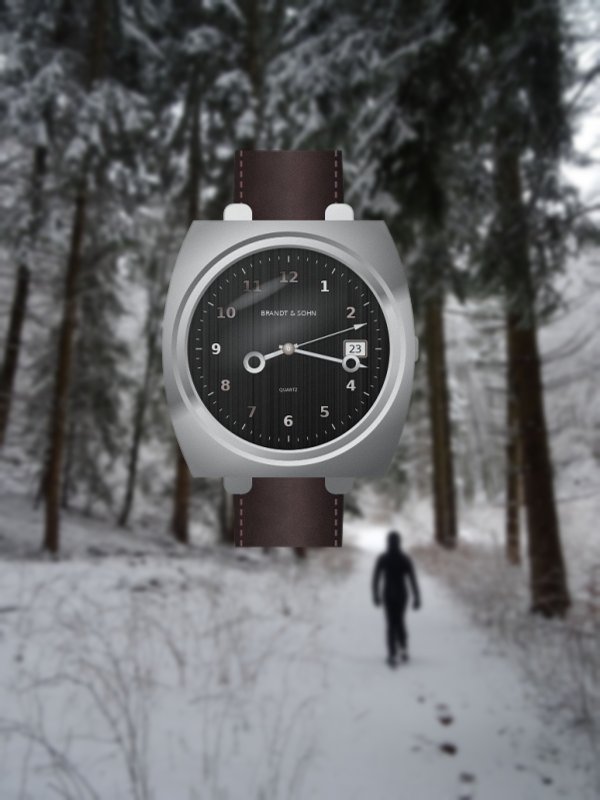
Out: h=8 m=17 s=12
